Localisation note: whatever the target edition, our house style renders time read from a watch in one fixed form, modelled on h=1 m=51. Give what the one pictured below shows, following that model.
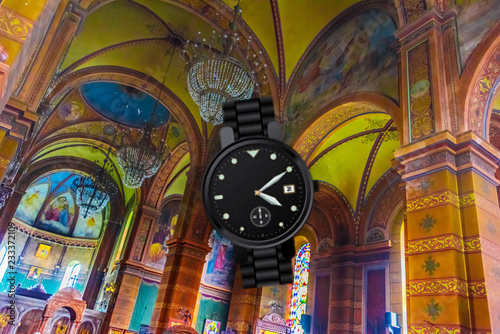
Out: h=4 m=10
